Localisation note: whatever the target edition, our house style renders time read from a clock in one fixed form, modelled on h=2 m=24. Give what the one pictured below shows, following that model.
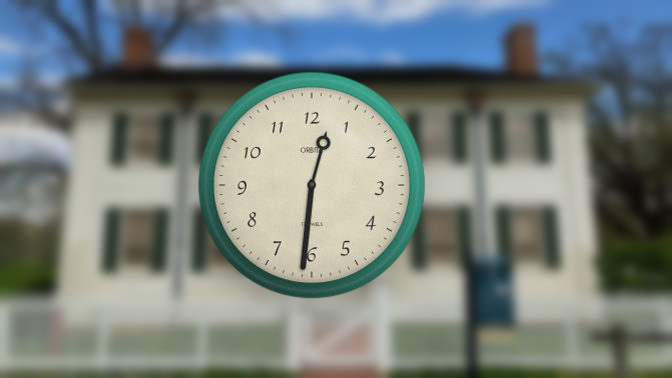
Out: h=12 m=31
